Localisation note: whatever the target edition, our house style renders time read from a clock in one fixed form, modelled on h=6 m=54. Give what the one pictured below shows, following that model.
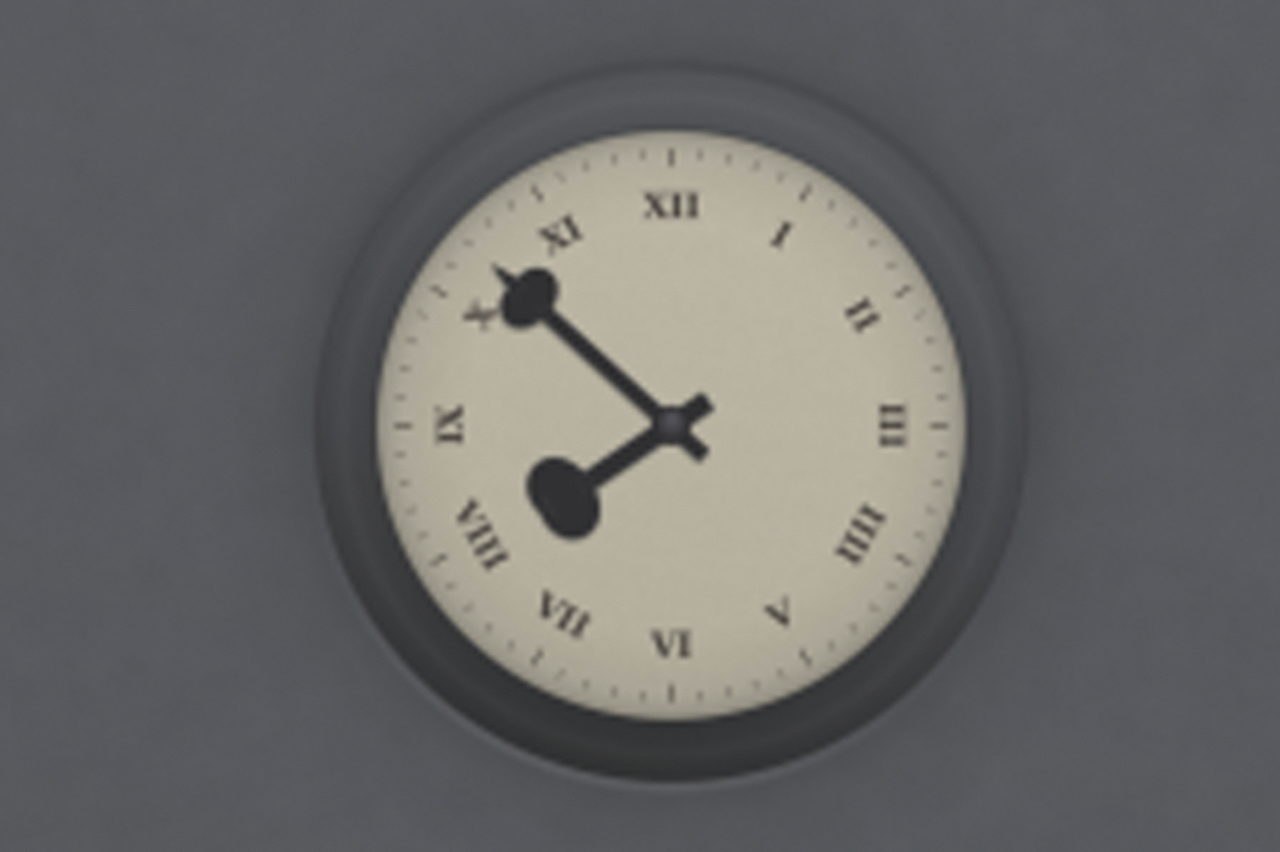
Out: h=7 m=52
